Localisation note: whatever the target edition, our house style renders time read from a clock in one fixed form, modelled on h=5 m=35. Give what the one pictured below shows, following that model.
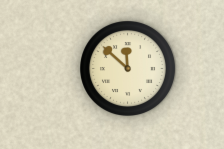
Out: h=11 m=52
